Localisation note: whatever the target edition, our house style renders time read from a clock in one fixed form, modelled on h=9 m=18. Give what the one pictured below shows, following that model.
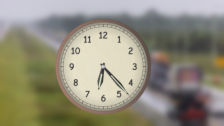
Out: h=6 m=23
